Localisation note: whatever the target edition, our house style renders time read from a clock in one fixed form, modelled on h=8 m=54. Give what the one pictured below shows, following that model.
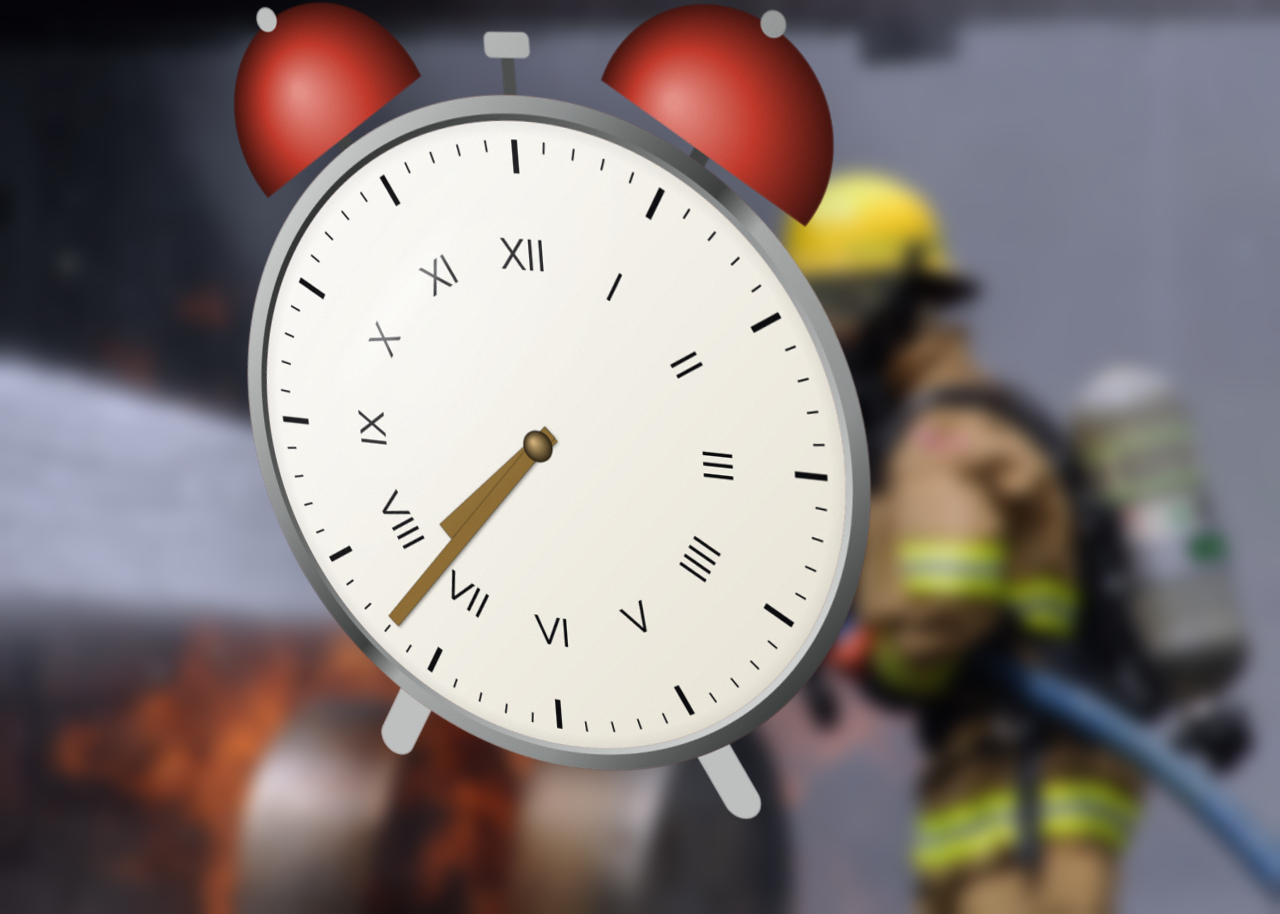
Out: h=7 m=37
